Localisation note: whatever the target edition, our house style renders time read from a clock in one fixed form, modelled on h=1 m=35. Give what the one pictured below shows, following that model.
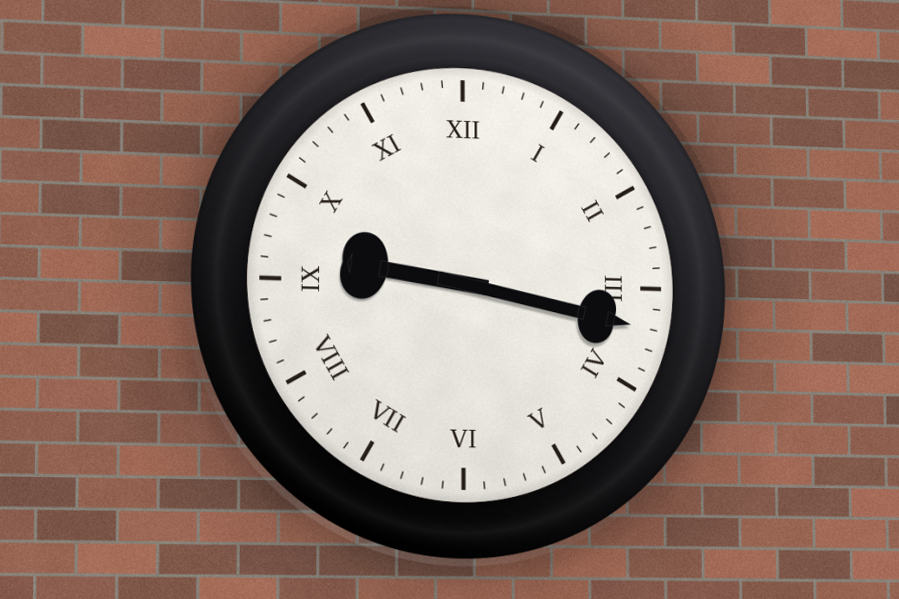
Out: h=9 m=17
